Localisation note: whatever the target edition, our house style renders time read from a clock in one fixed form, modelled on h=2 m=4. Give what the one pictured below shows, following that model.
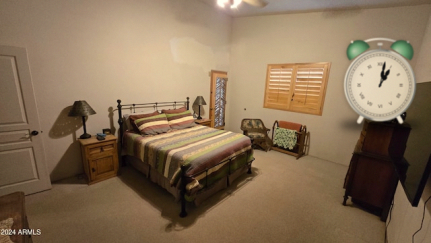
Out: h=1 m=2
